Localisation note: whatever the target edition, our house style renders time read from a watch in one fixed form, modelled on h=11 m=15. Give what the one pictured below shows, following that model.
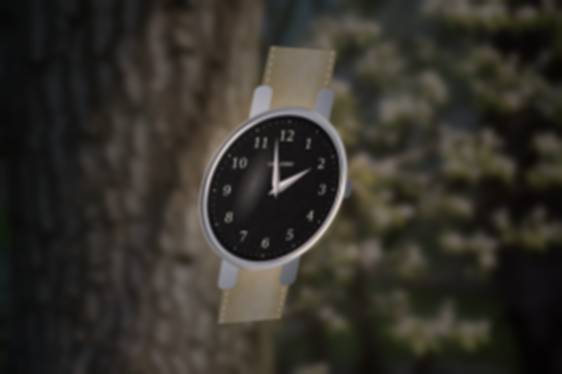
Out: h=1 m=58
